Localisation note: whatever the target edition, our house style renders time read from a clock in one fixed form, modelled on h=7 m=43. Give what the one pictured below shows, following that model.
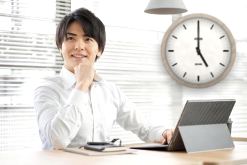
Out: h=5 m=0
